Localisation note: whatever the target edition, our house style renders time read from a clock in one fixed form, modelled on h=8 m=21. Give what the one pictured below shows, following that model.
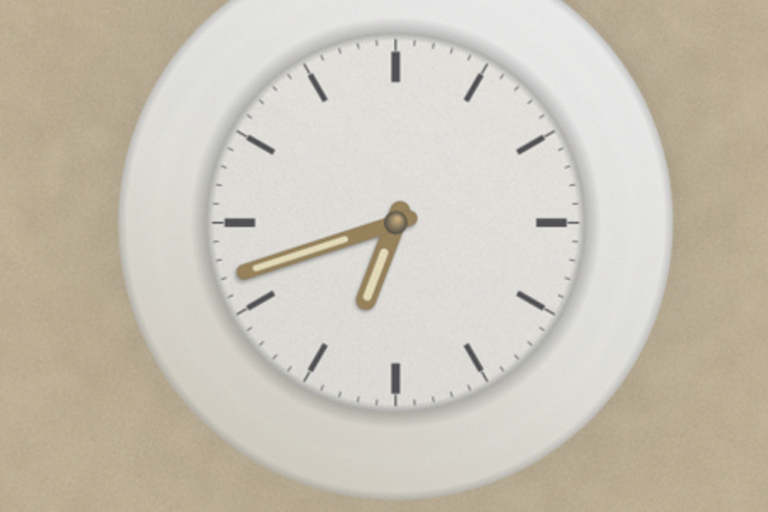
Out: h=6 m=42
